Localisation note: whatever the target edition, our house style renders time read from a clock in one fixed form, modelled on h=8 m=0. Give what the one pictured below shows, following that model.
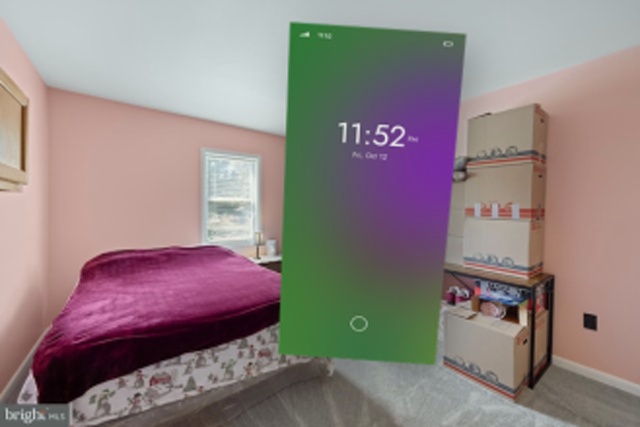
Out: h=11 m=52
